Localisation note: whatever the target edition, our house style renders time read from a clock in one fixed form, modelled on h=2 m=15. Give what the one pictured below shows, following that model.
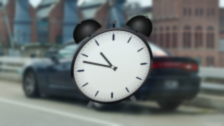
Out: h=10 m=48
